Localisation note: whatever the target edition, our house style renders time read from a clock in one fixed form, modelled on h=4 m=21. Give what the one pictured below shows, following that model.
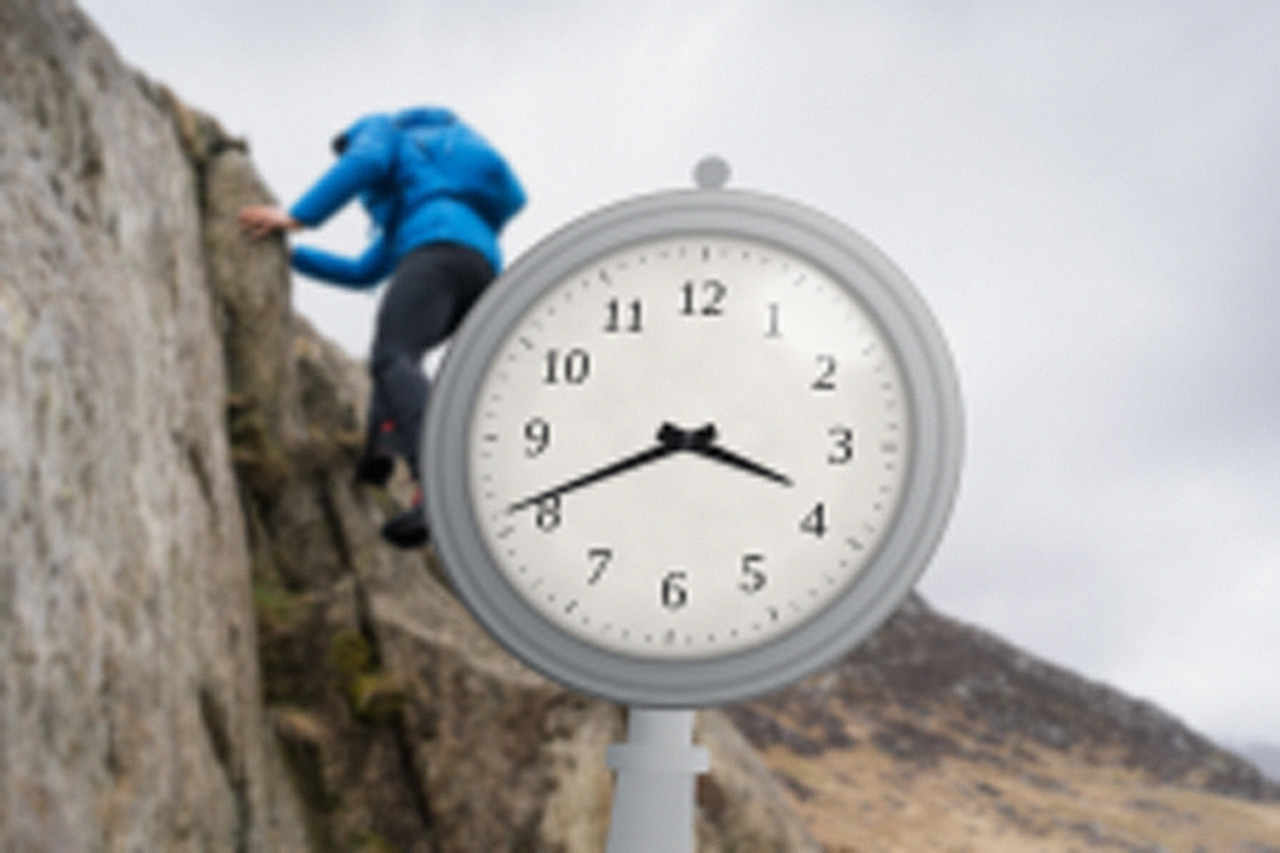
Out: h=3 m=41
